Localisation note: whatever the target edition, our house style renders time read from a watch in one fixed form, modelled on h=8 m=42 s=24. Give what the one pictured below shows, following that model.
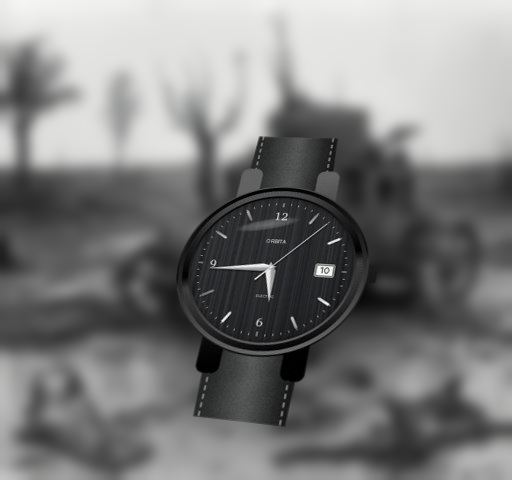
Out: h=5 m=44 s=7
